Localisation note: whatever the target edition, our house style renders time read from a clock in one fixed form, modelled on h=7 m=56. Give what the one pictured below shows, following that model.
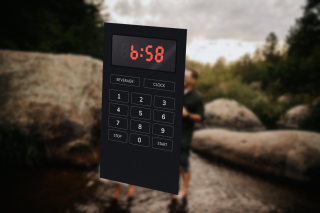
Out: h=6 m=58
